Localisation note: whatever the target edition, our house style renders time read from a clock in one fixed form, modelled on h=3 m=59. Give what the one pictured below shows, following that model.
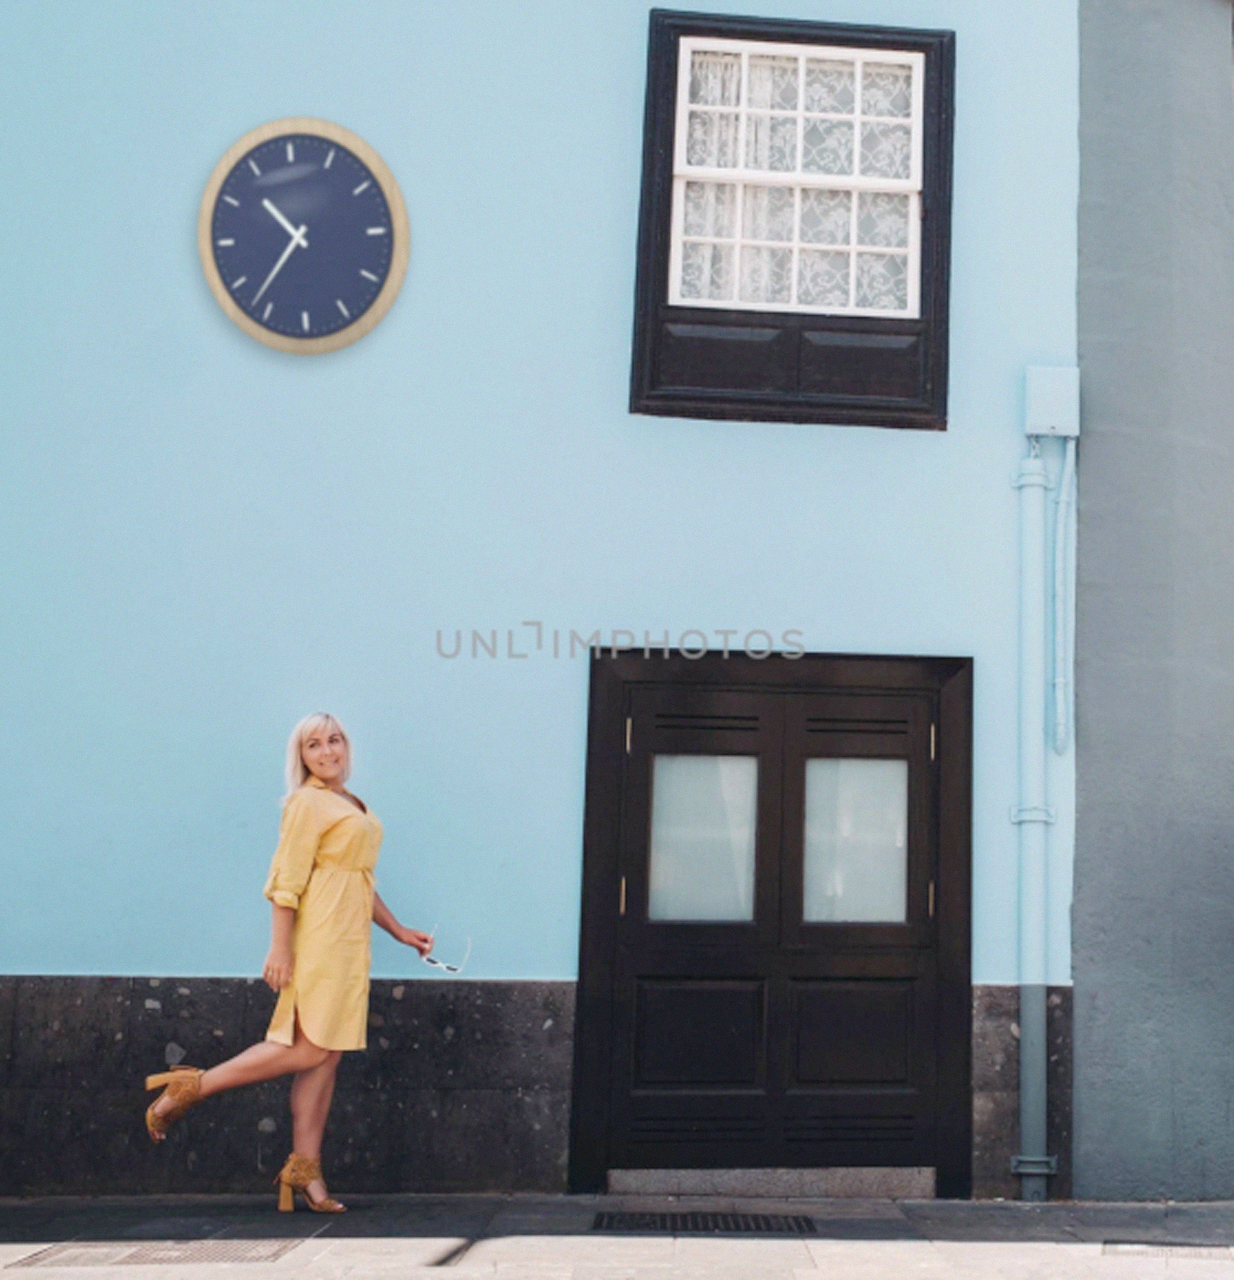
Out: h=10 m=37
